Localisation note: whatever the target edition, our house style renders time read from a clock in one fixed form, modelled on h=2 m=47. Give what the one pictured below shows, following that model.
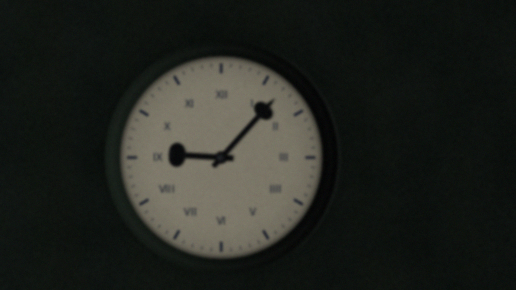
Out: h=9 m=7
